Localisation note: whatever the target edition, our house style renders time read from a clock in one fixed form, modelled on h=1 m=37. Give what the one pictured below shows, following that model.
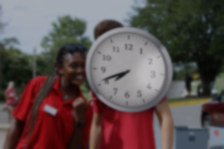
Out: h=7 m=41
